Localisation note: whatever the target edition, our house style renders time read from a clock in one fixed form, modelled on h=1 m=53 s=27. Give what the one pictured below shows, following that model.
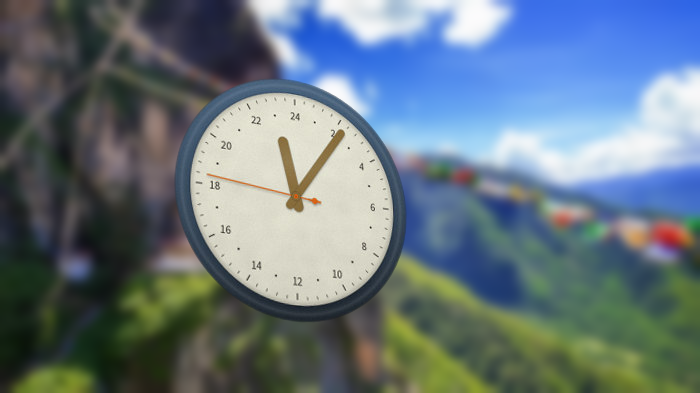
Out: h=23 m=5 s=46
